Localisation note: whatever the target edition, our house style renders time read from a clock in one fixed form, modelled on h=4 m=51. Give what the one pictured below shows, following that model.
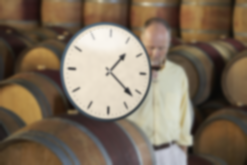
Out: h=1 m=22
